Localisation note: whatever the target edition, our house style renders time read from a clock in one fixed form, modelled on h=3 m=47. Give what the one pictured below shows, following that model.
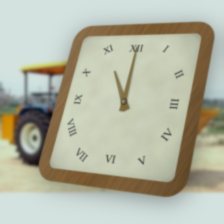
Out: h=11 m=0
